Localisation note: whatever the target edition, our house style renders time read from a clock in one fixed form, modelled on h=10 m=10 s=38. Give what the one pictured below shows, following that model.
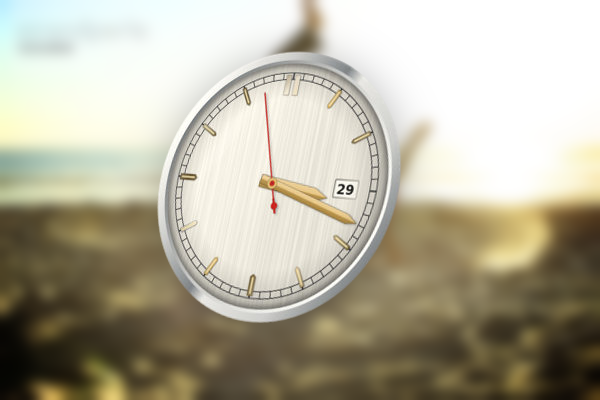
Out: h=3 m=17 s=57
